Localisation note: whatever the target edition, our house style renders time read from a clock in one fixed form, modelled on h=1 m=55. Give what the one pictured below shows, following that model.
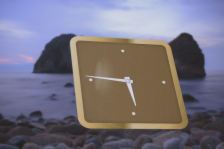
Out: h=5 m=46
